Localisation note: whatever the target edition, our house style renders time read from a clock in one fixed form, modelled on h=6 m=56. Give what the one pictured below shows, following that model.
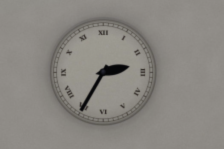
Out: h=2 m=35
